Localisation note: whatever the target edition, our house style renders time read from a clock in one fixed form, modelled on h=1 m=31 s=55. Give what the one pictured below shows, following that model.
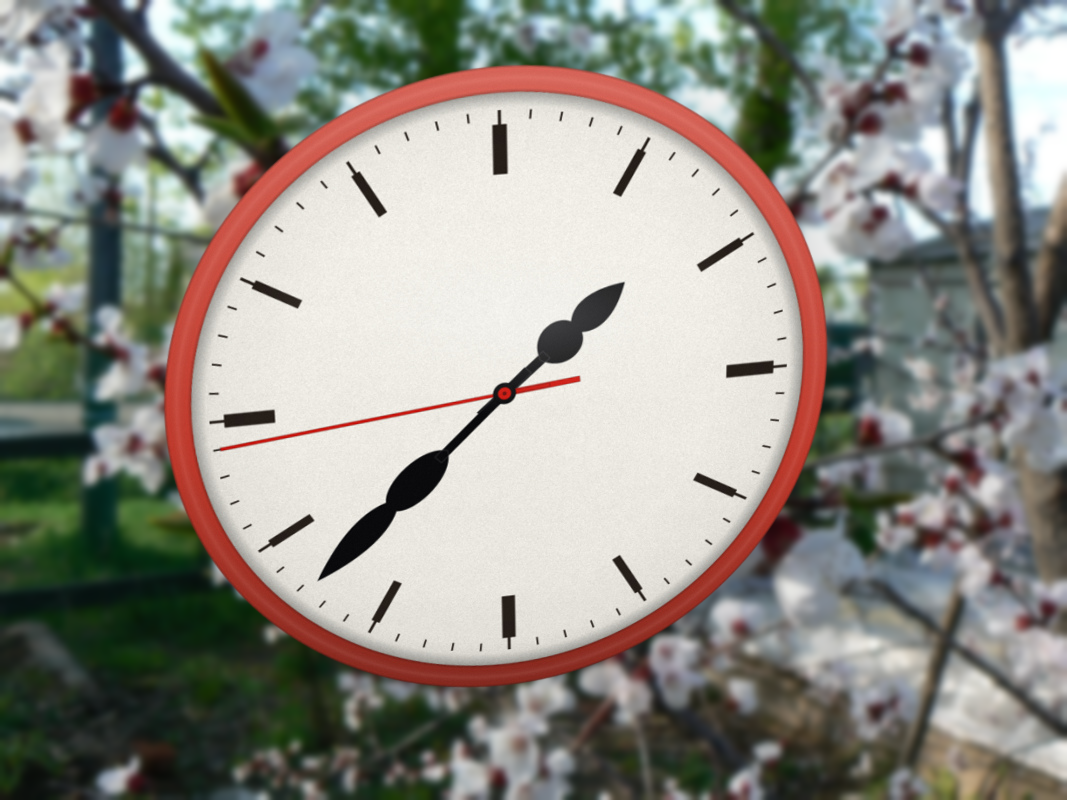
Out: h=1 m=37 s=44
